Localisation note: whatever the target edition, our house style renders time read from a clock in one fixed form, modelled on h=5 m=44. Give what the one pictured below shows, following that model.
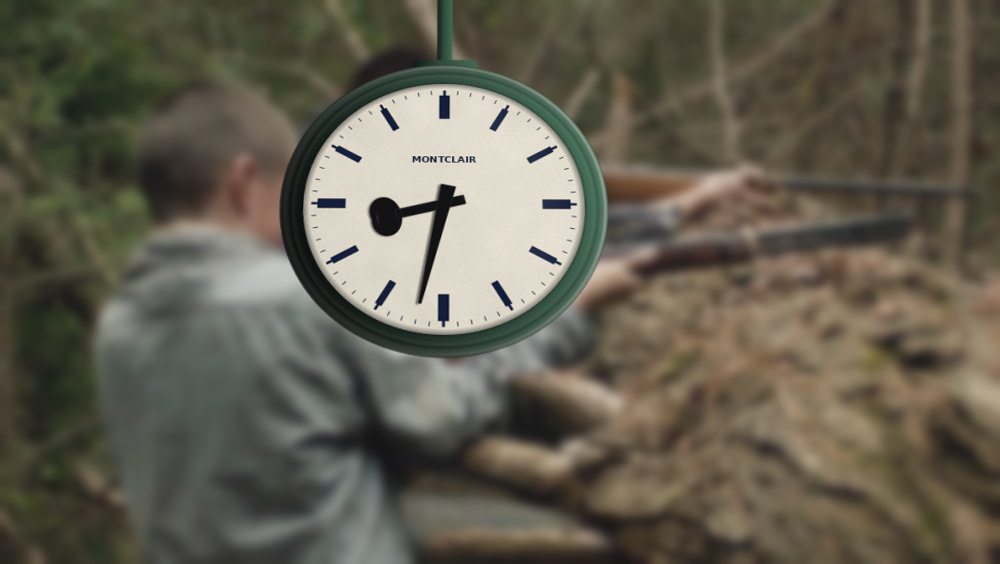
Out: h=8 m=32
